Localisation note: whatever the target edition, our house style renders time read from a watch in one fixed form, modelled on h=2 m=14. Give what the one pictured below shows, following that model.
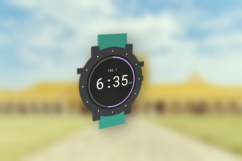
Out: h=6 m=35
